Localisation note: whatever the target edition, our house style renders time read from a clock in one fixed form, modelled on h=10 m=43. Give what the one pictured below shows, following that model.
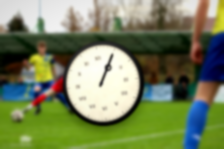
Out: h=1 m=5
